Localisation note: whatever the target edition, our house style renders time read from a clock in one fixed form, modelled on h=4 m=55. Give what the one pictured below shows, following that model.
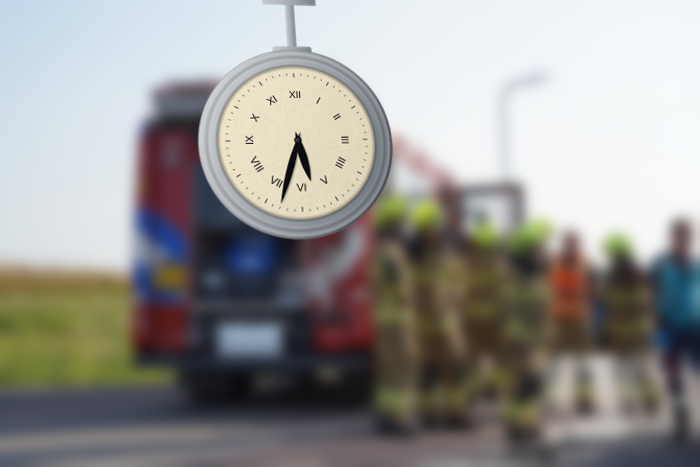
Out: h=5 m=33
